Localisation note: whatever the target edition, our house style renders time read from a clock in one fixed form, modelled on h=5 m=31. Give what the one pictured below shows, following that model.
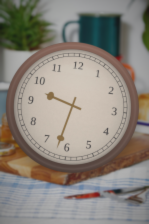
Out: h=9 m=32
